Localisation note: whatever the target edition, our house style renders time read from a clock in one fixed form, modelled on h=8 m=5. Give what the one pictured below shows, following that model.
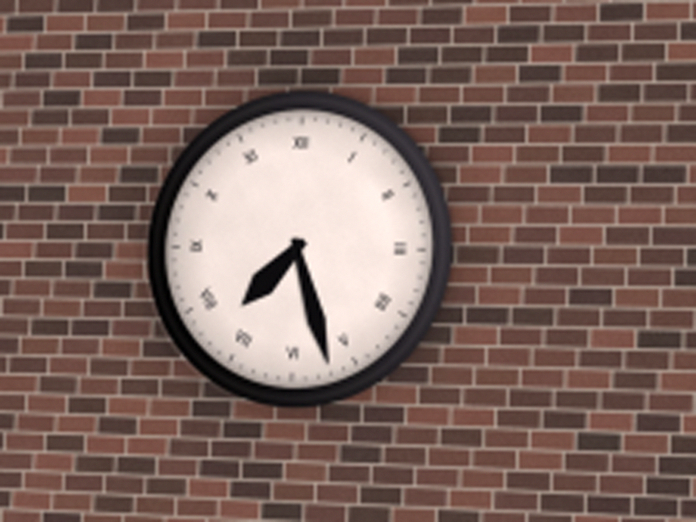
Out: h=7 m=27
